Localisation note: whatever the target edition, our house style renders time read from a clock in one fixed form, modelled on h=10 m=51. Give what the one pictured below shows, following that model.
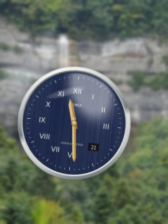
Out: h=11 m=29
